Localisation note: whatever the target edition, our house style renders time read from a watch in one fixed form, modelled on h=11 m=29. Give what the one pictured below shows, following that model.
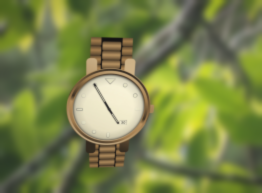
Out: h=4 m=55
